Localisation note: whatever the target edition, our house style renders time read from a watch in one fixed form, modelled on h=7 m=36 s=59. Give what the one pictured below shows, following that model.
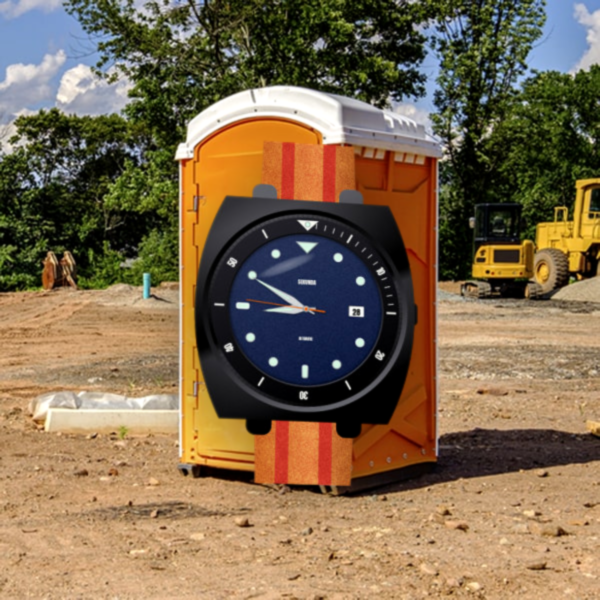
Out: h=8 m=49 s=46
